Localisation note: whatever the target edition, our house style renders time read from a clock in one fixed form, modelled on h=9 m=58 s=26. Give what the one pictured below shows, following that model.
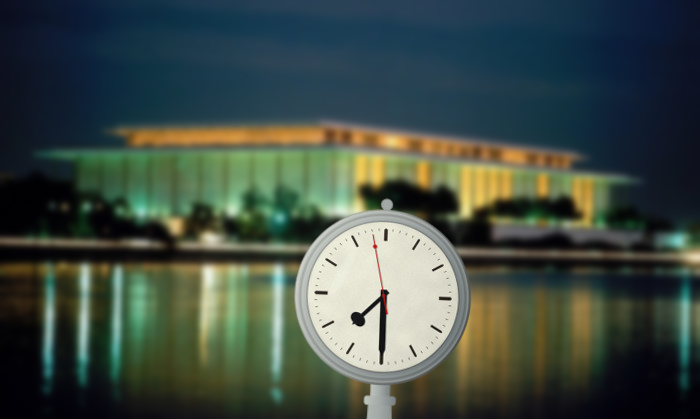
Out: h=7 m=29 s=58
